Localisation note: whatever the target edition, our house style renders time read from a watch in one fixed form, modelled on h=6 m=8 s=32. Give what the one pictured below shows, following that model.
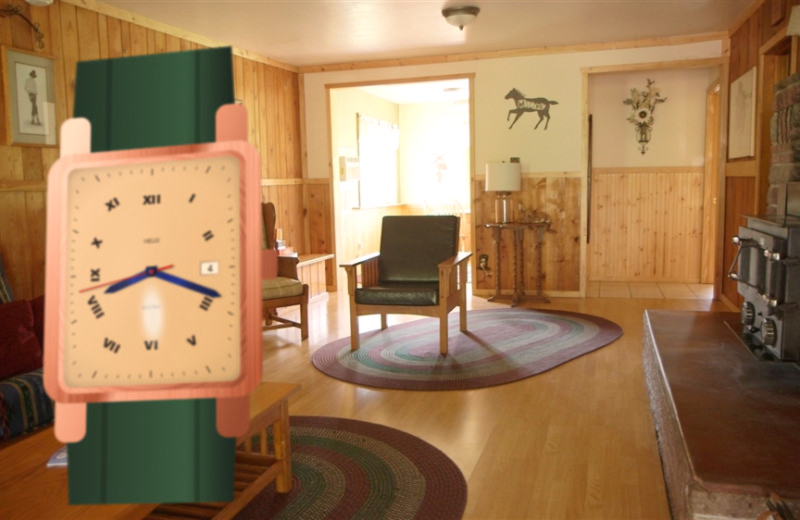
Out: h=8 m=18 s=43
